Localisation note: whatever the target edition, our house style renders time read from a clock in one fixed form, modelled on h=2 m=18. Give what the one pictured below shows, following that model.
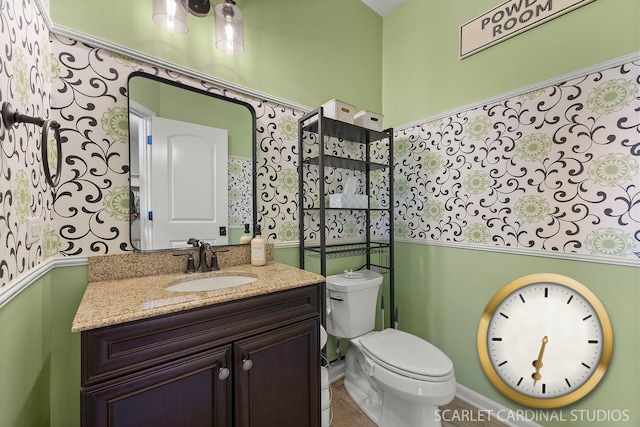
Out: h=6 m=32
